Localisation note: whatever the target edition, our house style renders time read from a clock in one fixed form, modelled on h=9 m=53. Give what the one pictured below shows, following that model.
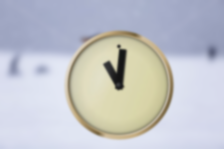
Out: h=11 m=1
